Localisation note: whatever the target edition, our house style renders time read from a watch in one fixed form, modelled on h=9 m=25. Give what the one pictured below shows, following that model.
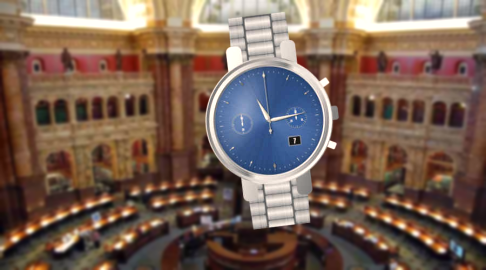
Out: h=11 m=14
